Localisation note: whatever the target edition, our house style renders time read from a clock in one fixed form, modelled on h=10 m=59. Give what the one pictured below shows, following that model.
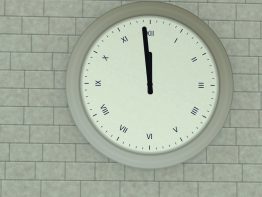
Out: h=11 m=59
